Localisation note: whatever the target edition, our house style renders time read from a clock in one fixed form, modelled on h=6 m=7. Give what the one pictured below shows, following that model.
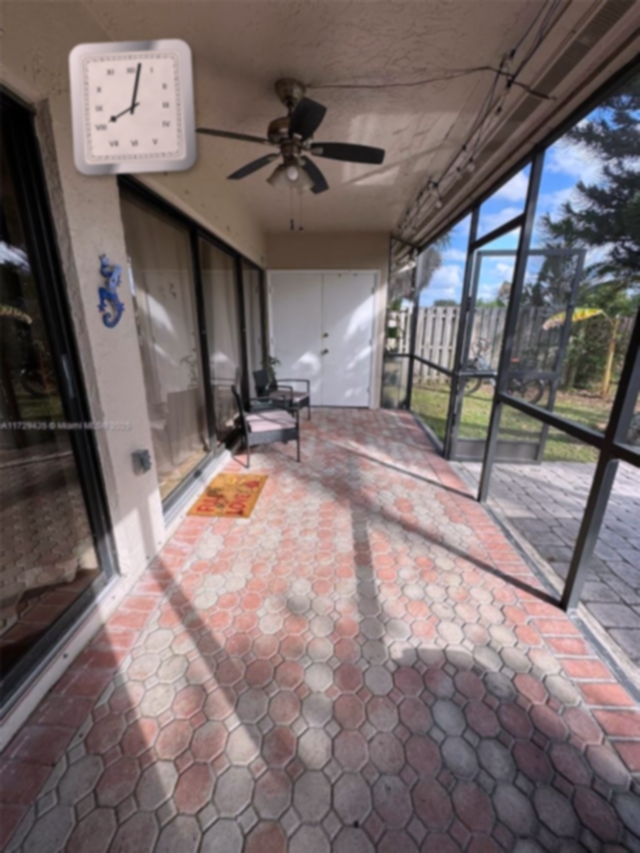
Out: h=8 m=2
